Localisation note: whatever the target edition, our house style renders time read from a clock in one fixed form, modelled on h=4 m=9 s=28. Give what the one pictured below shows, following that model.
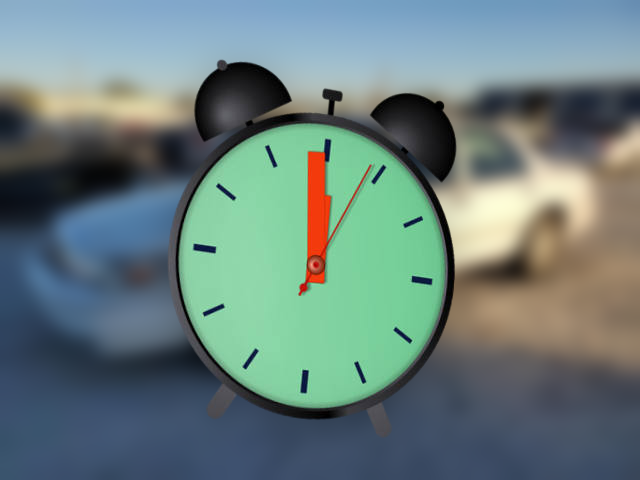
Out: h=11 m=59 s=4
